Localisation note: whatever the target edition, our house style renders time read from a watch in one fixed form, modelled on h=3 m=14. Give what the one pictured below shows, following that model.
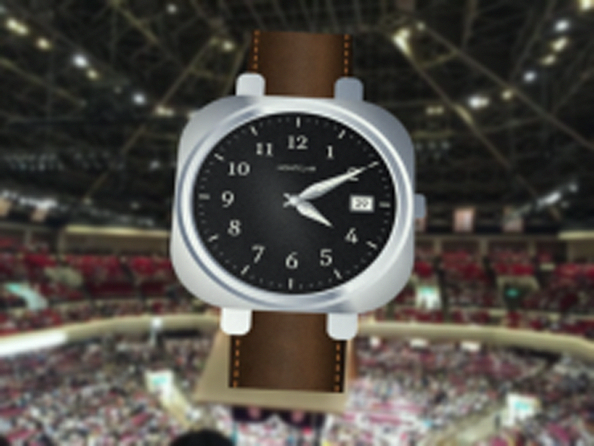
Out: h=4 m=10
